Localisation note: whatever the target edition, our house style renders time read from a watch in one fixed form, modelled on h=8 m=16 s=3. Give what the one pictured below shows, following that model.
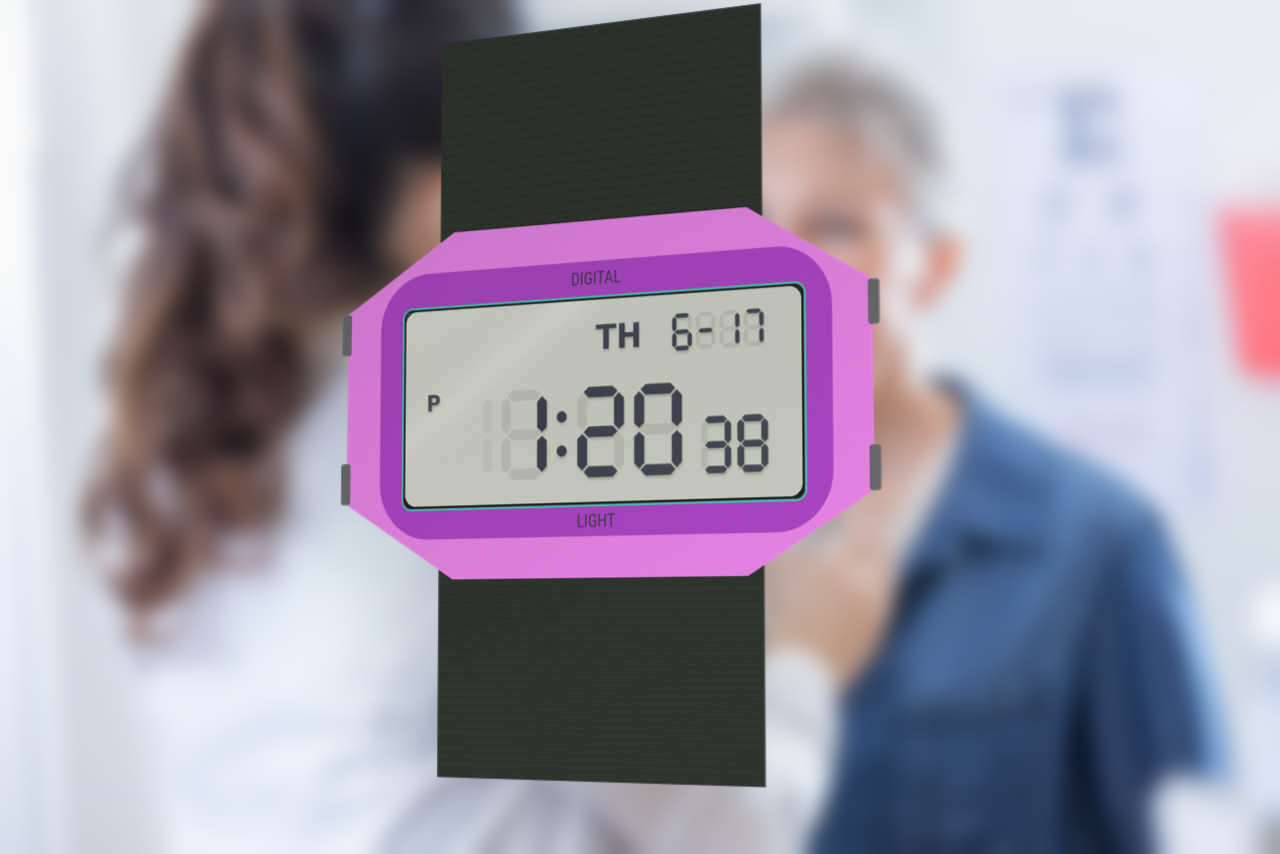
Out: h=1 m=20 s=38
